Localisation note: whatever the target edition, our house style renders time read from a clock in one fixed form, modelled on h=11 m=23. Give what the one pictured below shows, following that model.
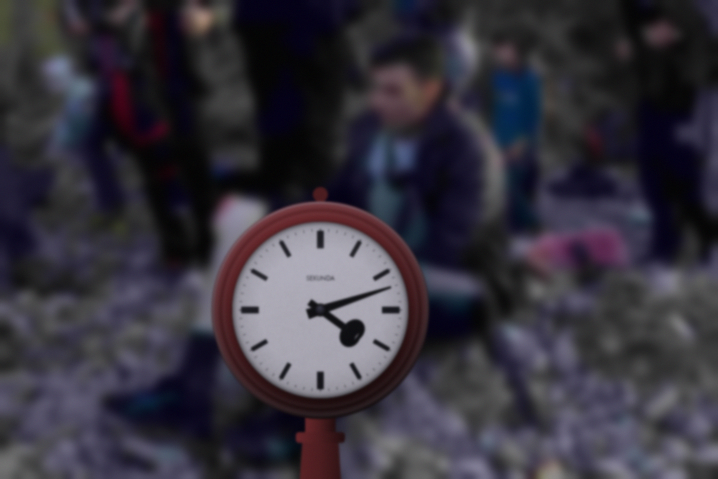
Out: h=4 m=12
